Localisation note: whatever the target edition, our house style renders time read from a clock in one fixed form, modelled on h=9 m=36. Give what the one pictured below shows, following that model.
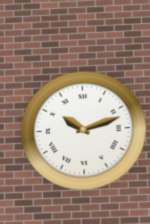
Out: h=10 m=12
